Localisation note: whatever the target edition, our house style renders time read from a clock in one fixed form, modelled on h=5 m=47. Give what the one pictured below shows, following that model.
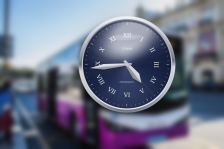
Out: h=4 m=44
